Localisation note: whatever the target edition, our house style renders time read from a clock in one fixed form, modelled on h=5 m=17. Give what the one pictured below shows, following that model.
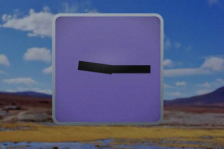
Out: h=9 m=15
